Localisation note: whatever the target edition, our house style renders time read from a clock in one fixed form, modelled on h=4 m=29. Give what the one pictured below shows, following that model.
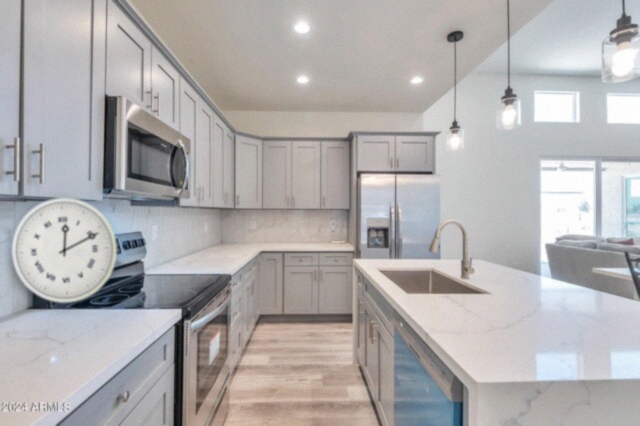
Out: h=12 m=11
